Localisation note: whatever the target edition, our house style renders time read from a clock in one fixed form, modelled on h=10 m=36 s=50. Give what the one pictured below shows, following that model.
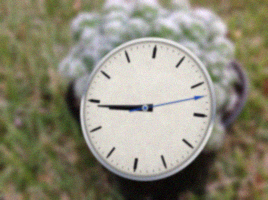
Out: h=8 m=44 s=12
